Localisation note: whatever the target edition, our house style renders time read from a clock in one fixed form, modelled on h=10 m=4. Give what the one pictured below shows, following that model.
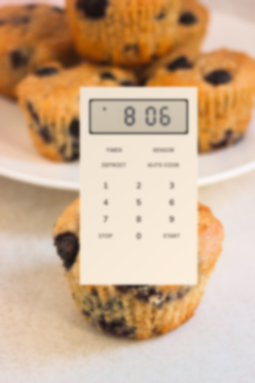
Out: h=8 m=6
